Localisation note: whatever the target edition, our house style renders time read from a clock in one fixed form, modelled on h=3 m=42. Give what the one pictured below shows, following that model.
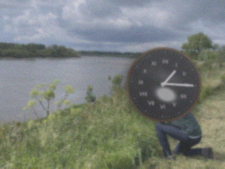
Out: h=1 m=15
